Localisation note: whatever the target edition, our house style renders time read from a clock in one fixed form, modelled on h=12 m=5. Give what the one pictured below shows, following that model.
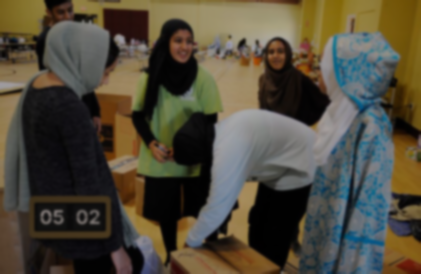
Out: h=5 m=2
